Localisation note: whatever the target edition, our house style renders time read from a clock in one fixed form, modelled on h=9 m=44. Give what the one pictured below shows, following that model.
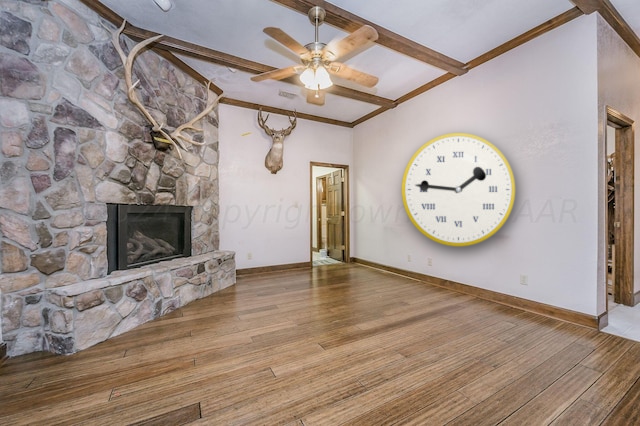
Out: h=1 m=46
